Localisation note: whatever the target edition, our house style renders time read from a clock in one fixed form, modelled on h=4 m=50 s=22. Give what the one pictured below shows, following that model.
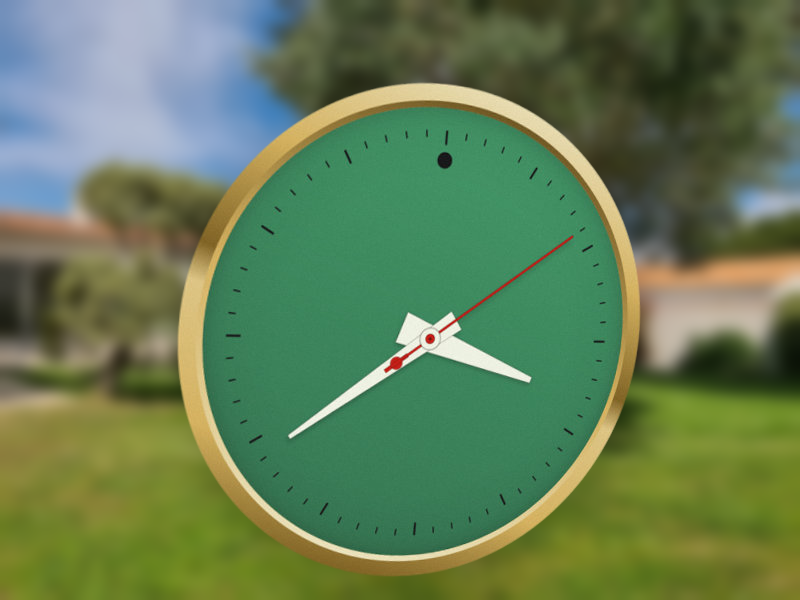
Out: h=3 m=39 s=9
